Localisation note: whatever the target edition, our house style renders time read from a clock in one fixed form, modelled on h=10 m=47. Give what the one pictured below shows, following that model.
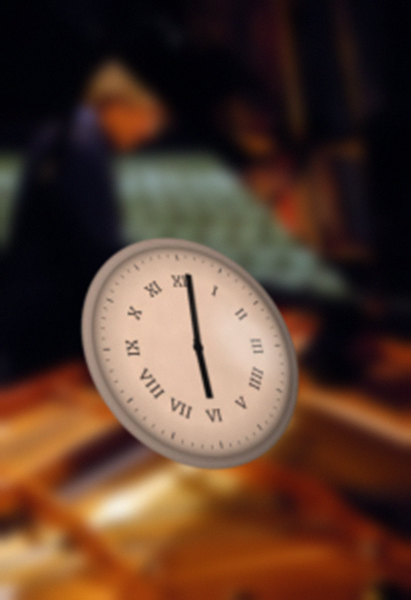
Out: h=6 m=1
